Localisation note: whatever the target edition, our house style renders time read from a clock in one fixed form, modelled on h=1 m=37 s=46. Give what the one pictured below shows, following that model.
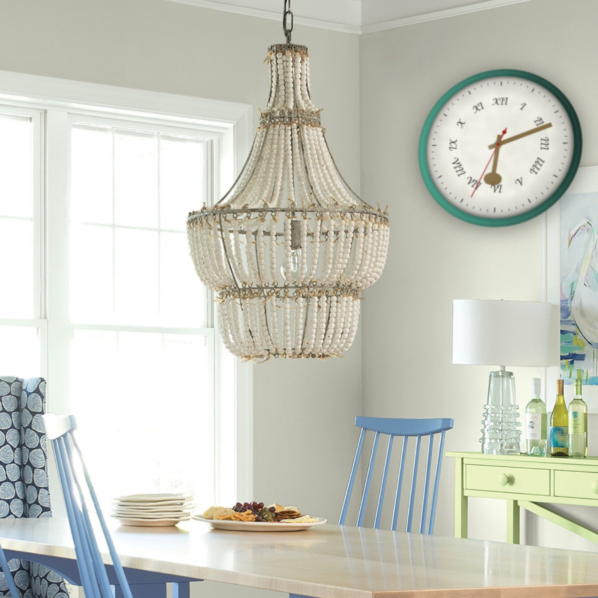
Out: h=6 m=11 s=34
